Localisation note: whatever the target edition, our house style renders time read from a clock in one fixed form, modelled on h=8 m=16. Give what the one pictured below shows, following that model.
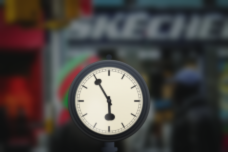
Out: h=5 m=55
